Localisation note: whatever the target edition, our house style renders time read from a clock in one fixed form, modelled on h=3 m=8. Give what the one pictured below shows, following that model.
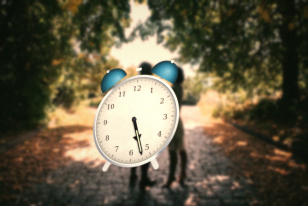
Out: h=5 m=27
